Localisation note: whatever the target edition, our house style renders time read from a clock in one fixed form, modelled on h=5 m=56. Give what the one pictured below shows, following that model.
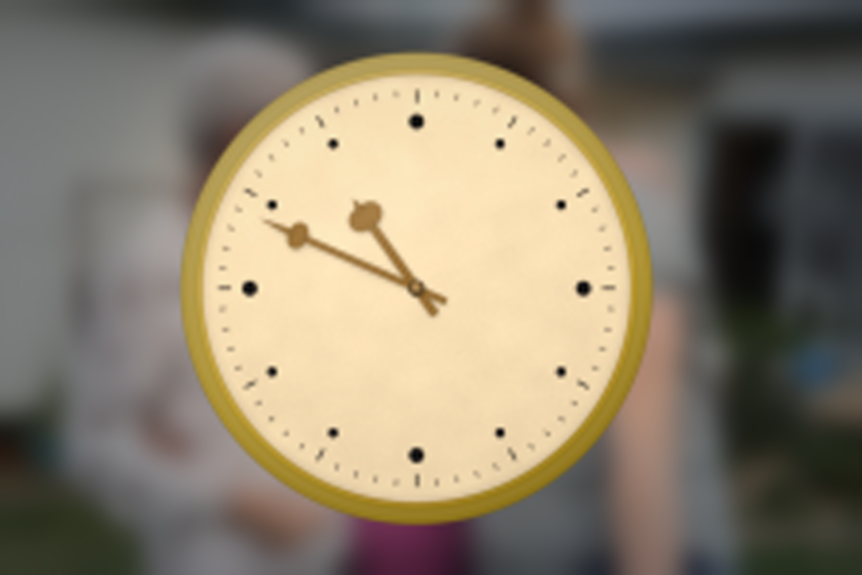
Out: h=10 m=49
